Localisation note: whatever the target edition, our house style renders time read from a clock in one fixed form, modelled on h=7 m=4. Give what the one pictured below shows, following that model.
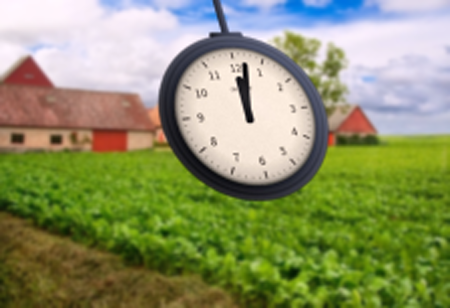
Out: h=12 m=2
